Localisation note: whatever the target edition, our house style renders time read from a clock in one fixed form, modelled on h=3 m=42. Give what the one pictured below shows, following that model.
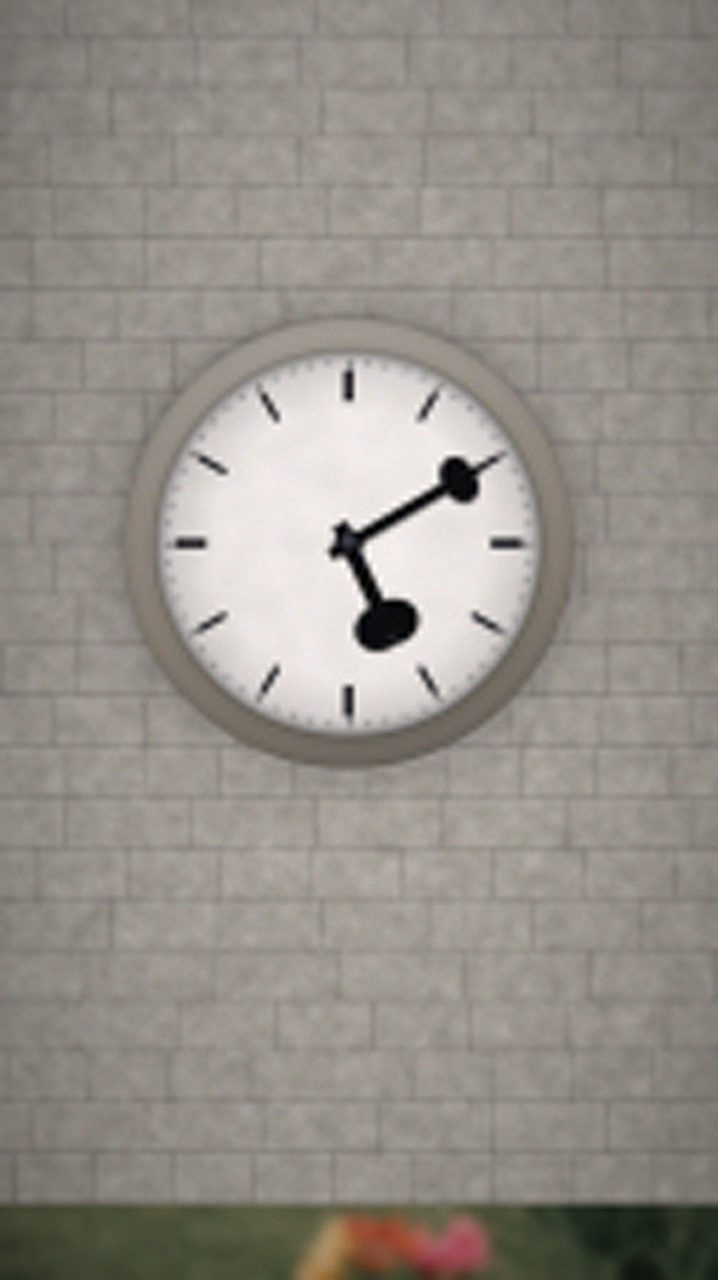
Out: h=5 m=10
